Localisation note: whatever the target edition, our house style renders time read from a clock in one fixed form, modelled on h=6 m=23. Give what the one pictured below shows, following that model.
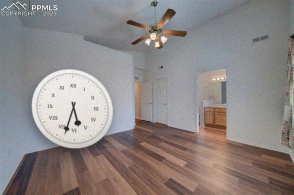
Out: h=5 m=33
